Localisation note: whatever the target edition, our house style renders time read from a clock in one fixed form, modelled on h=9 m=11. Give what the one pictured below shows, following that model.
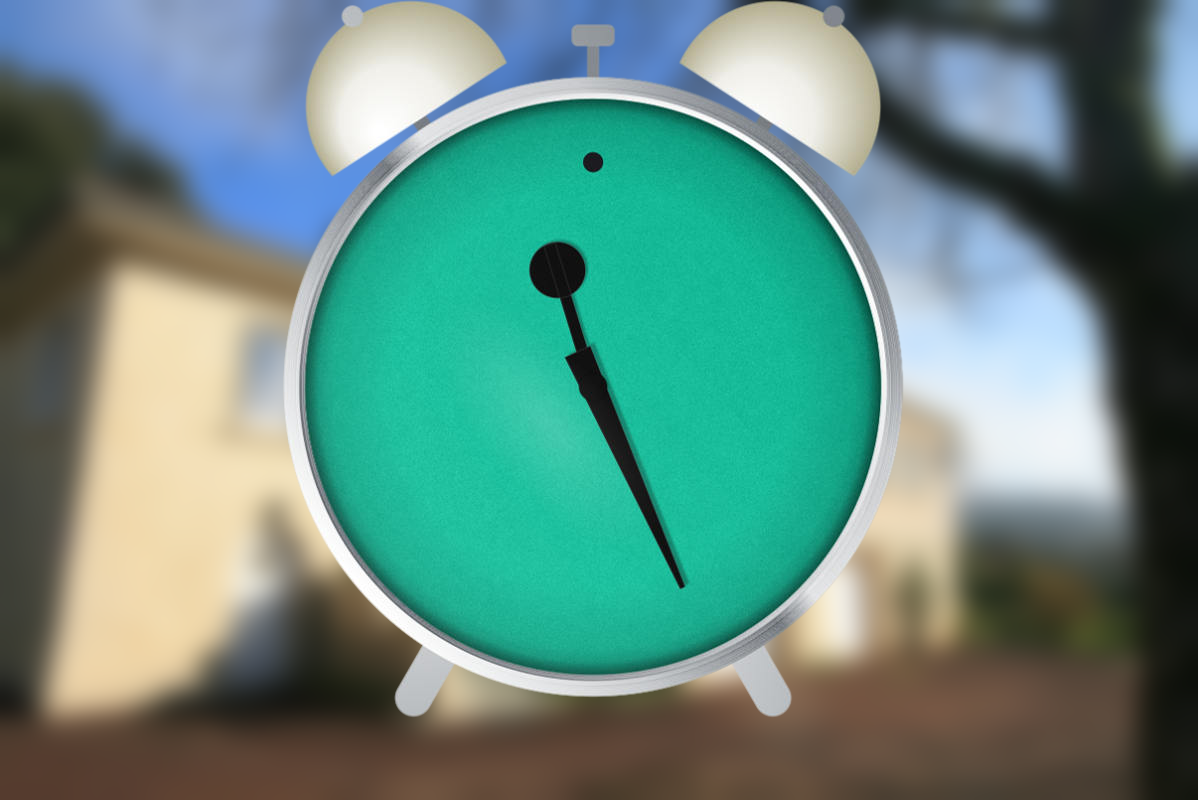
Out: h=11 m=26
